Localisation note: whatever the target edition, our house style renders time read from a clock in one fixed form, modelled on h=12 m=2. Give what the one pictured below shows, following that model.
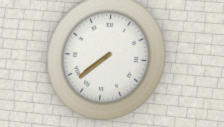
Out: h=7 m=38
